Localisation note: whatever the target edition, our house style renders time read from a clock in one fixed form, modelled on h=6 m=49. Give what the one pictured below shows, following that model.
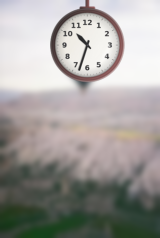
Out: h=10 m=33
